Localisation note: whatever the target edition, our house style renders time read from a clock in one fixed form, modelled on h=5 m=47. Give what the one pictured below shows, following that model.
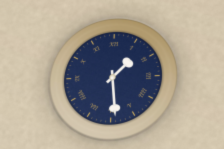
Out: h=1 m=29
